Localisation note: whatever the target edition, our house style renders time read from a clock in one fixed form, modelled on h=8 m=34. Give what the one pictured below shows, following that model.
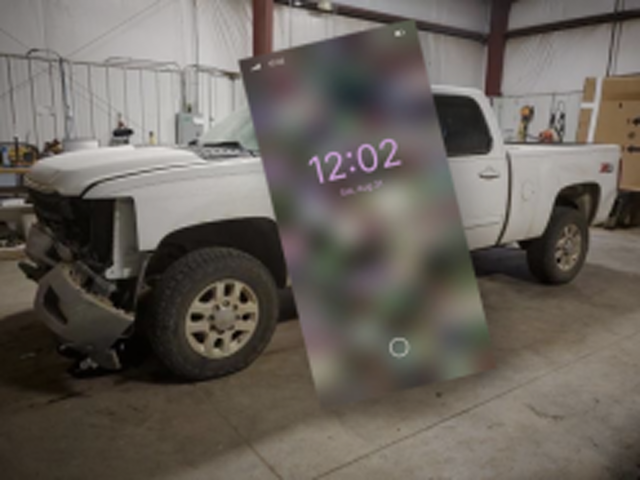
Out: h=12 m=2
